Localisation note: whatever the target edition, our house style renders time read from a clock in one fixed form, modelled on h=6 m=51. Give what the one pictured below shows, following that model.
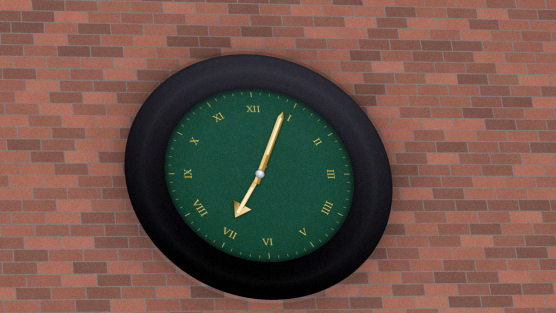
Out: h=7 m=4
